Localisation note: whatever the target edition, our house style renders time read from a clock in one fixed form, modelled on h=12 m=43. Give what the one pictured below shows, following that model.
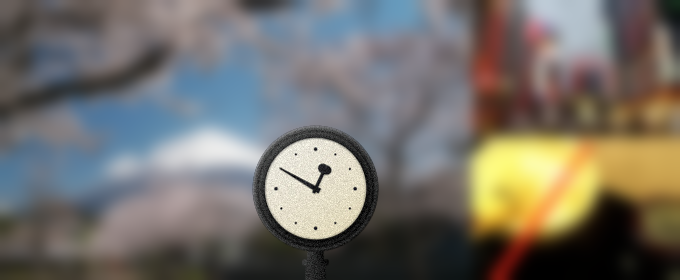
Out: h=12 m=50
